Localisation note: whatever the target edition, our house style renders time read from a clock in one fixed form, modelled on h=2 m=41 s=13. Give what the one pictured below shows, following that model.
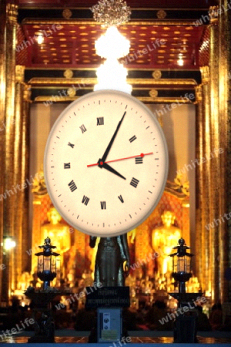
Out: h=4 m=5 s=14
